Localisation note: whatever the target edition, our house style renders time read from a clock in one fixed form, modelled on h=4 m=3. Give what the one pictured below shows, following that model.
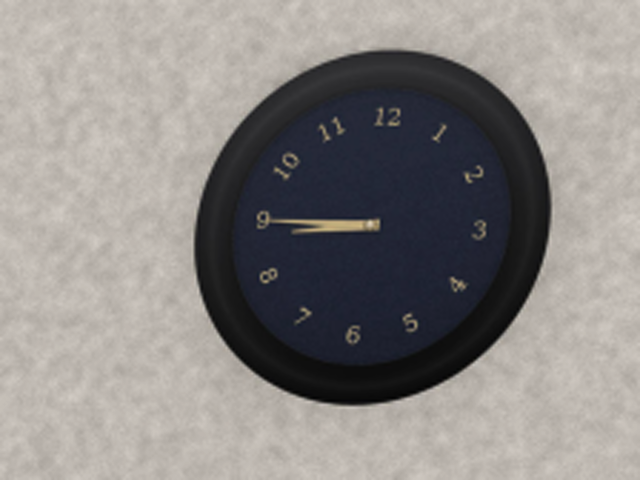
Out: h=8 m=45
